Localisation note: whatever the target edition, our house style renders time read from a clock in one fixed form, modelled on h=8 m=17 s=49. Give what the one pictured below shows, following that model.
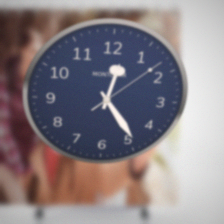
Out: h=12 m=24 s=8
